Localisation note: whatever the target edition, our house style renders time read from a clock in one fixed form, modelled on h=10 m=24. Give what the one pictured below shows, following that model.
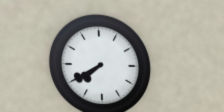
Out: h=7 m=40
